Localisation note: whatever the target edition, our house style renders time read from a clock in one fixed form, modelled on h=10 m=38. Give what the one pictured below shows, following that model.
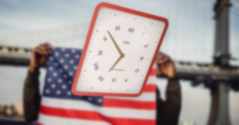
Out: h=6 m=52
